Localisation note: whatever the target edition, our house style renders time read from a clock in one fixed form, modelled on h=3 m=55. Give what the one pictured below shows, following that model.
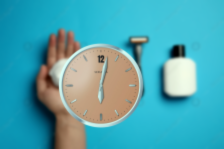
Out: h=6 m=2
